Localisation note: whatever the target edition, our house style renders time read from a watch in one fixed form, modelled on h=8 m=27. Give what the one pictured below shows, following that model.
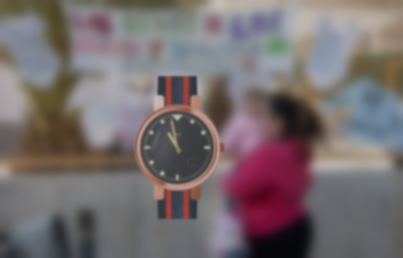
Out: h=10 m=58
